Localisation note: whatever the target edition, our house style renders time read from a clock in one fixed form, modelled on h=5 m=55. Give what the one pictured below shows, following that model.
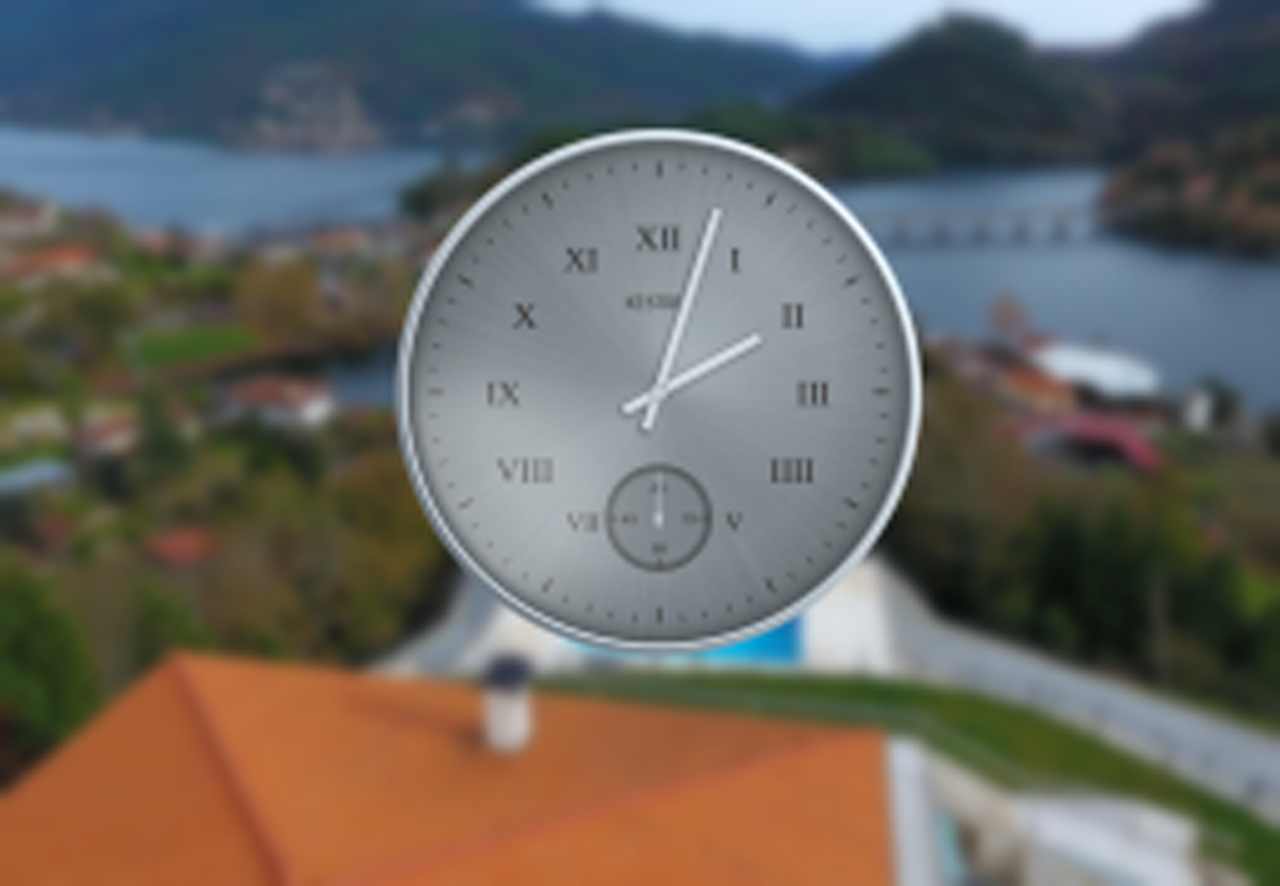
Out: h=2 m=3
